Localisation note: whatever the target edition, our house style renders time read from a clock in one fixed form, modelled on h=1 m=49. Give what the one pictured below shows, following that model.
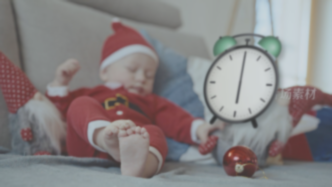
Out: h=6 m=0
